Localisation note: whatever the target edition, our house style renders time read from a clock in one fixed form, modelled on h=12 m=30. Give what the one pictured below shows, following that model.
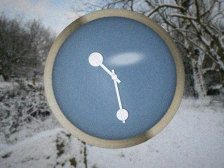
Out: h=10 m=28
